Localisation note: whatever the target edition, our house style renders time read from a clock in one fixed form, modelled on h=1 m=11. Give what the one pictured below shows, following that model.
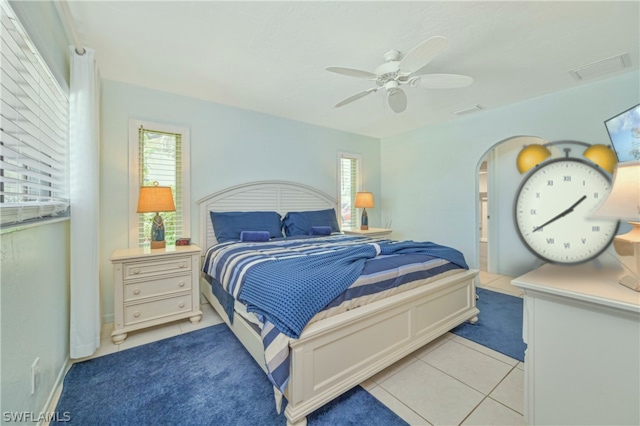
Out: h=1 m=40
